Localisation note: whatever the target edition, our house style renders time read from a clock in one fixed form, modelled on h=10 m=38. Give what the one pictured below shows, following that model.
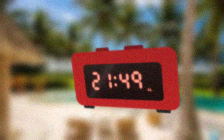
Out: h=21 m=49
